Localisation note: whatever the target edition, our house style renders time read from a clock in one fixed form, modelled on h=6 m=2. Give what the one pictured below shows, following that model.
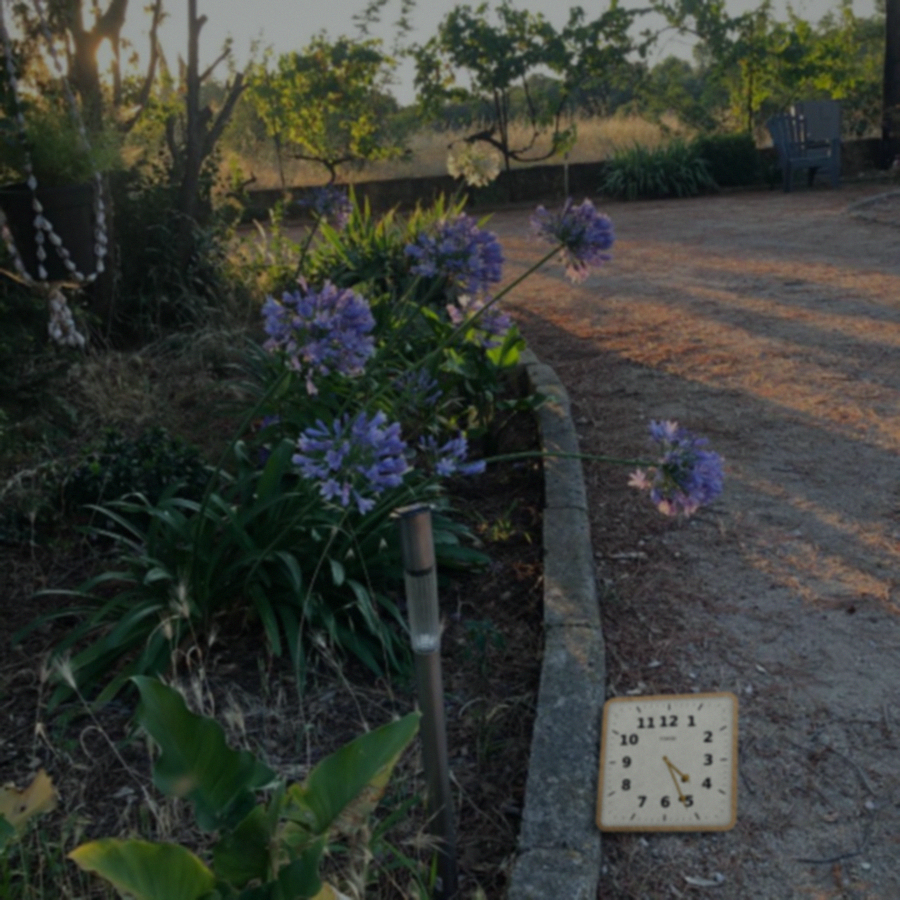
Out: h=4 m=26
